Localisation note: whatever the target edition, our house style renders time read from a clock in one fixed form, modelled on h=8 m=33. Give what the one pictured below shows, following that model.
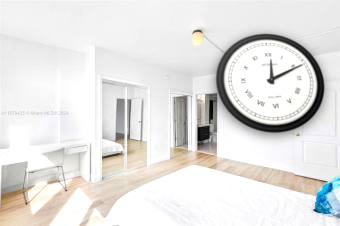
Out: h=12 m=11
